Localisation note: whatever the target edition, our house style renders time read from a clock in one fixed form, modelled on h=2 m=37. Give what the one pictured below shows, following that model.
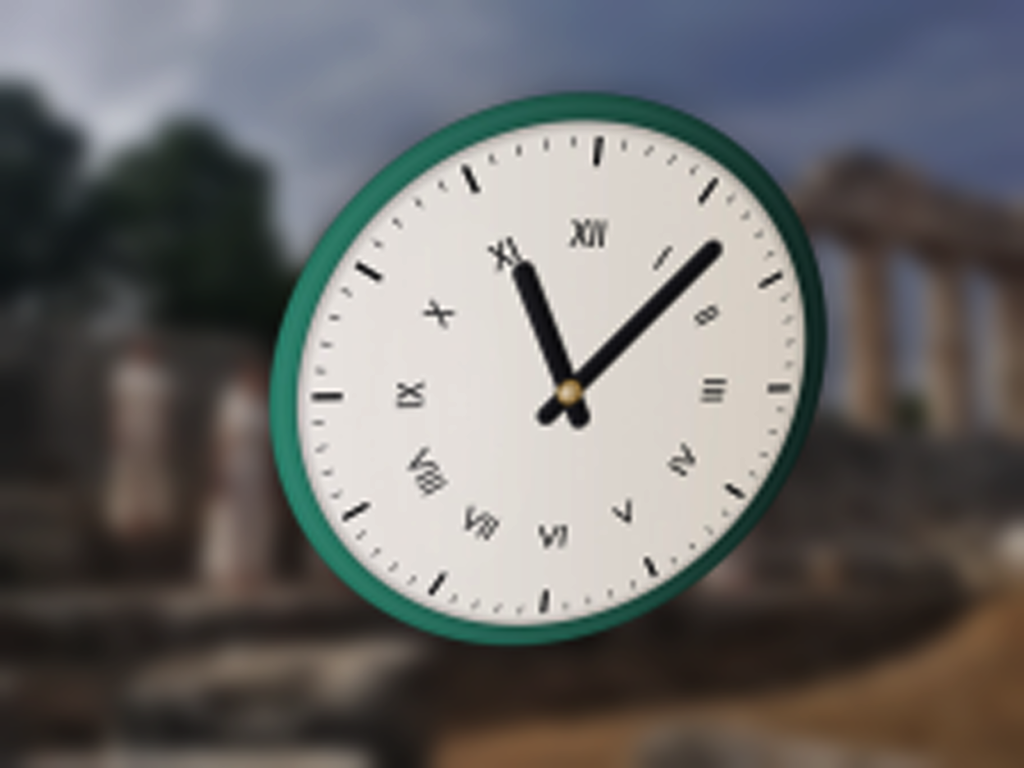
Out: h=11 m=7
